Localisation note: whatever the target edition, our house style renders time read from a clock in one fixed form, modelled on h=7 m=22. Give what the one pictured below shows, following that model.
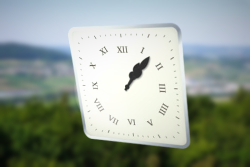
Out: h=1 m=7
